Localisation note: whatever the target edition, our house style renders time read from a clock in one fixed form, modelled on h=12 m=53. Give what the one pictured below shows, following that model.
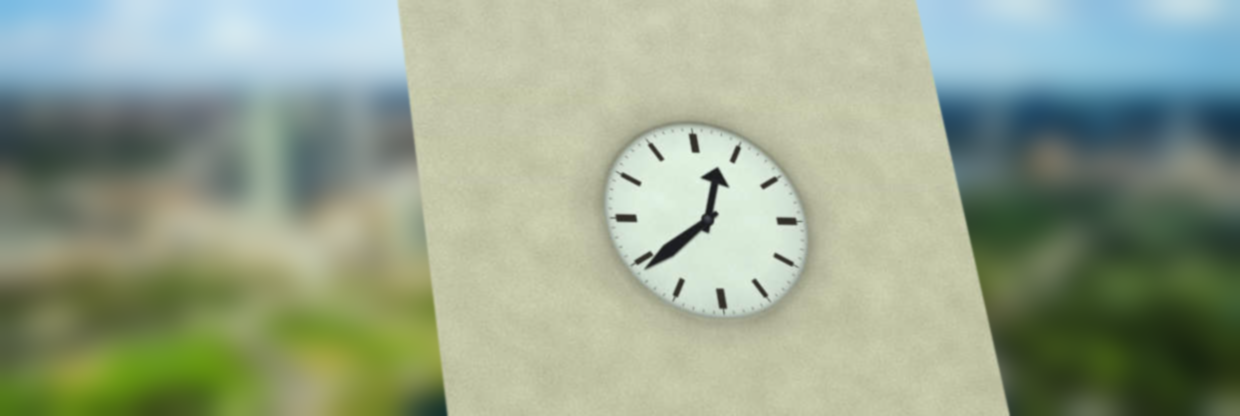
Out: h=12 m=39
